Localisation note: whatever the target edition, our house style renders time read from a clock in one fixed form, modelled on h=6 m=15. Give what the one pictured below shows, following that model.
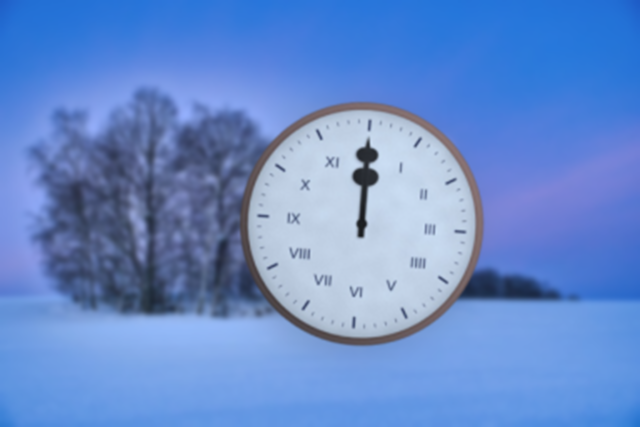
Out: h=12 m=0
